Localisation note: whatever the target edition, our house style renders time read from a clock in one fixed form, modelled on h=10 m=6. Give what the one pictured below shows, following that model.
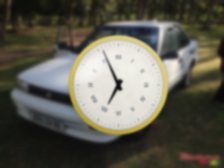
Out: h=6 m=56
